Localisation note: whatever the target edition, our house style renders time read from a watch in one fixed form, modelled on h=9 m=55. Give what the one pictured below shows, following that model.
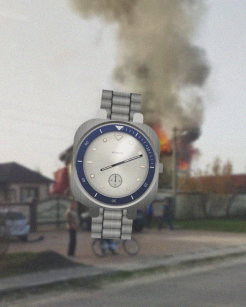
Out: h=8 m=11
